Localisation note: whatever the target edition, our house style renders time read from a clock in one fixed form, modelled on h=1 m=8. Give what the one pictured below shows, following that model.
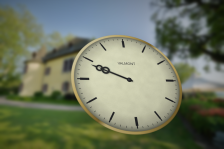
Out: h=9 m=49
